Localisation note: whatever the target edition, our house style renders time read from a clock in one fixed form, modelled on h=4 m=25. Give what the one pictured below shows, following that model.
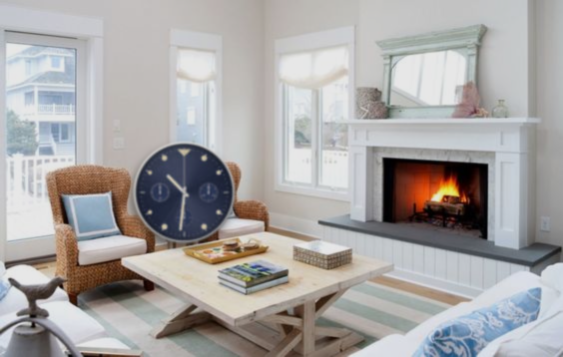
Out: h=10 m=31
